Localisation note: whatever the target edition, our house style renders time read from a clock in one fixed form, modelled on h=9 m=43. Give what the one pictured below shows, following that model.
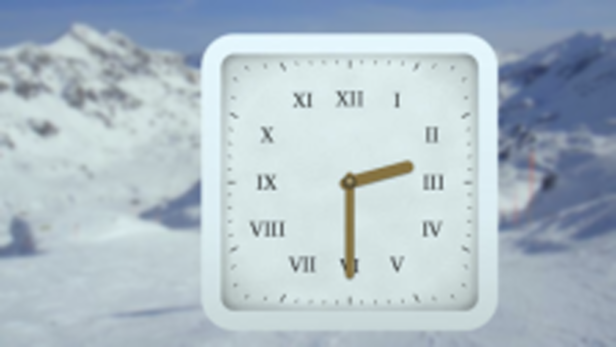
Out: h=2 m=30
